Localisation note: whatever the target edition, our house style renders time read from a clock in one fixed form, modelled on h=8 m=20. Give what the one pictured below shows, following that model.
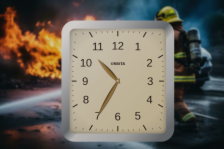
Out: h=10 m=35
